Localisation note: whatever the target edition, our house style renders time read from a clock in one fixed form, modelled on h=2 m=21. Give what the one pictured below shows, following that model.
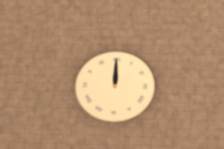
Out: h=12 m=0
